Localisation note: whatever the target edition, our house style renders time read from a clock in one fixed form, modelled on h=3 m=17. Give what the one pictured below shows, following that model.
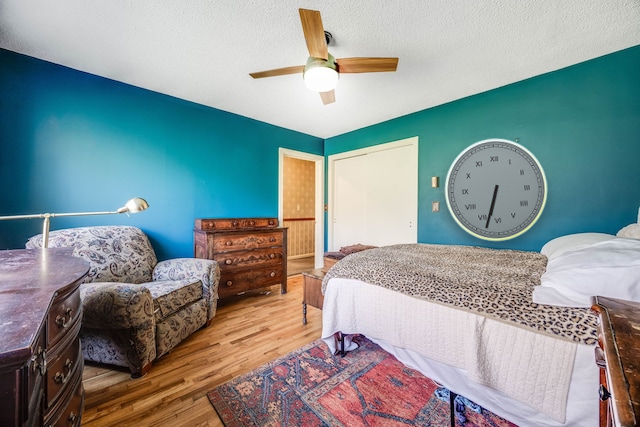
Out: h=6 m=33
